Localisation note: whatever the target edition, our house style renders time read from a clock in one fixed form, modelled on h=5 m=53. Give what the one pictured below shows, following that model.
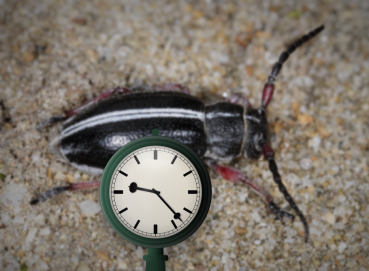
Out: h=9 m=23
